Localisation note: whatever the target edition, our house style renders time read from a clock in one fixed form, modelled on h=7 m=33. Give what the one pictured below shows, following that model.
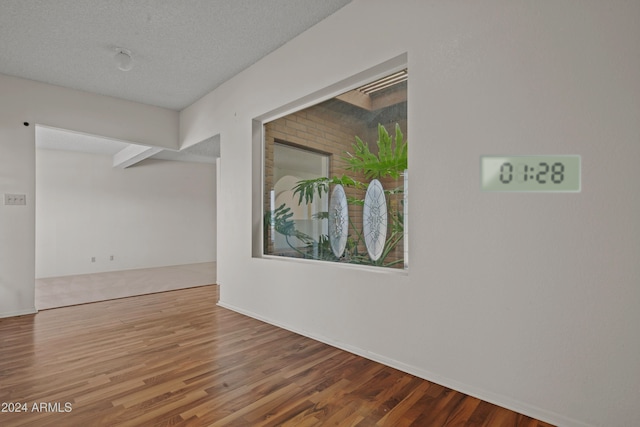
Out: h=1 m=28
